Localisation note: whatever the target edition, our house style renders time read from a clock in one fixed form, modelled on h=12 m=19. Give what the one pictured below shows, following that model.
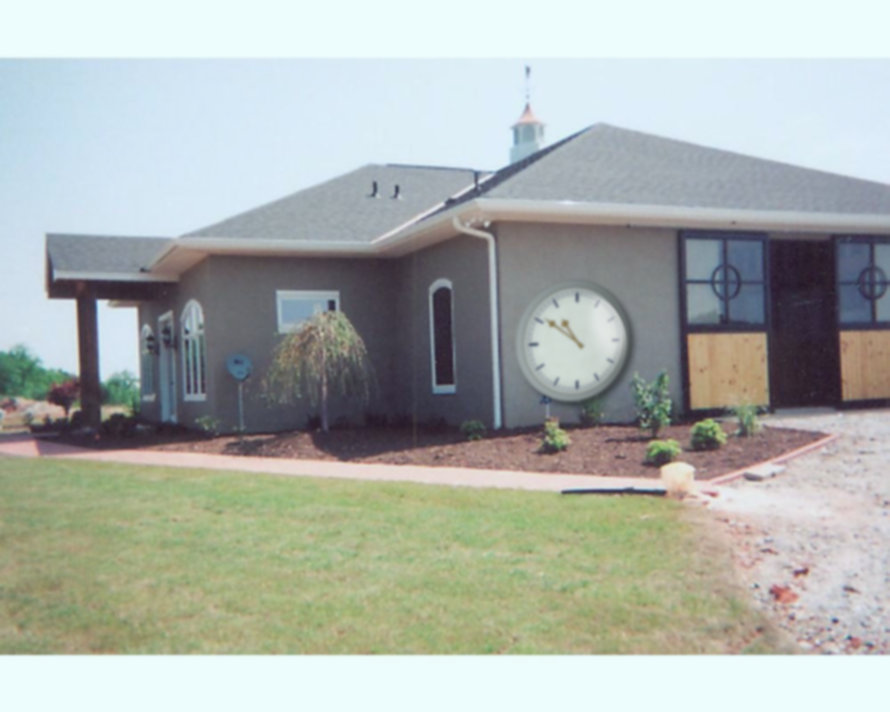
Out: h=10 m=51
